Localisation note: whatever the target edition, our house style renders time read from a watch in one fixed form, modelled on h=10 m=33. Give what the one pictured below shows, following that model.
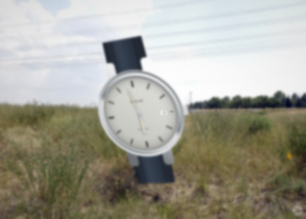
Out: h=5 m=58
